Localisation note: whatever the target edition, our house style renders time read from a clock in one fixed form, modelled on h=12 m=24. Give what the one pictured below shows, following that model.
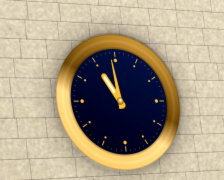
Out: h=10 m=59
